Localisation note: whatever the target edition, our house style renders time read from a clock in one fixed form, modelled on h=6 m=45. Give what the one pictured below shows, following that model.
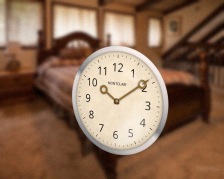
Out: h=10 m=9
